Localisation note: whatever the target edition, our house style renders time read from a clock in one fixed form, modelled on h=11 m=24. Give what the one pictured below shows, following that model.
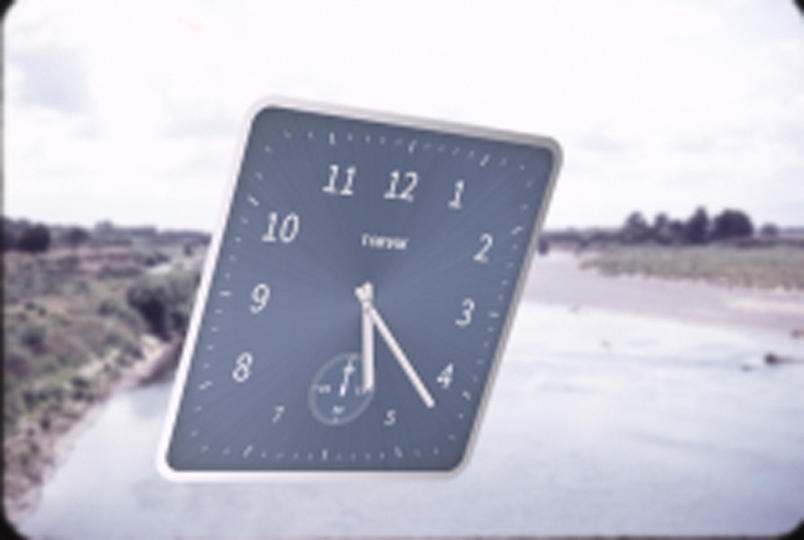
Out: h=5 m=22
